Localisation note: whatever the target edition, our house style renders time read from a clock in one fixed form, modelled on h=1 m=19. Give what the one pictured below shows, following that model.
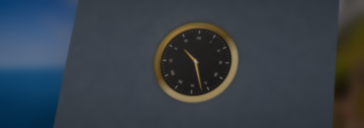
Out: h=10 m=27
